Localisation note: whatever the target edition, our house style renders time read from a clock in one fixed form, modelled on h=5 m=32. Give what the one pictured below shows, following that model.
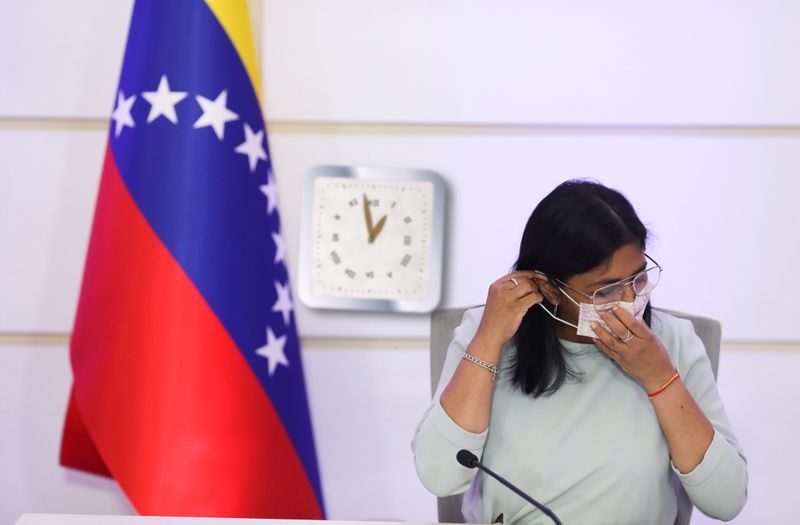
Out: h=12 m=58
